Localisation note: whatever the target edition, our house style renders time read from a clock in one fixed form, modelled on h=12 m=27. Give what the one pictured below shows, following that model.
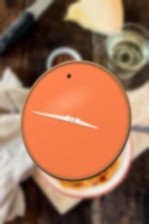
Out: h=3 m=48
